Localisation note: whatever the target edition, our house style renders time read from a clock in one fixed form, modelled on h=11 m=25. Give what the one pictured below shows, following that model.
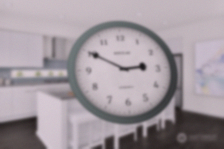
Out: h=2 m=50
